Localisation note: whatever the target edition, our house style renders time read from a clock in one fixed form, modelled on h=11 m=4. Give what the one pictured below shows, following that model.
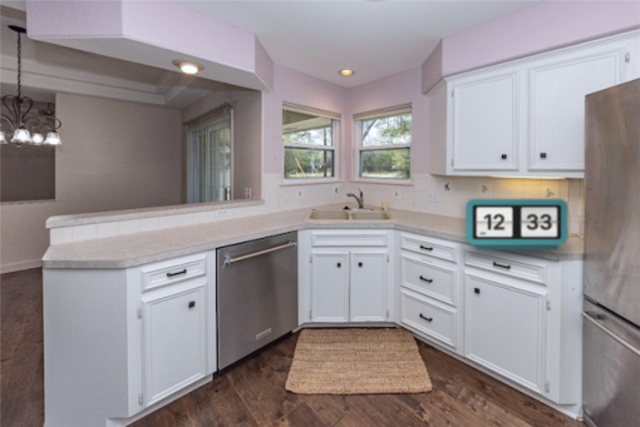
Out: h=12 m=33
